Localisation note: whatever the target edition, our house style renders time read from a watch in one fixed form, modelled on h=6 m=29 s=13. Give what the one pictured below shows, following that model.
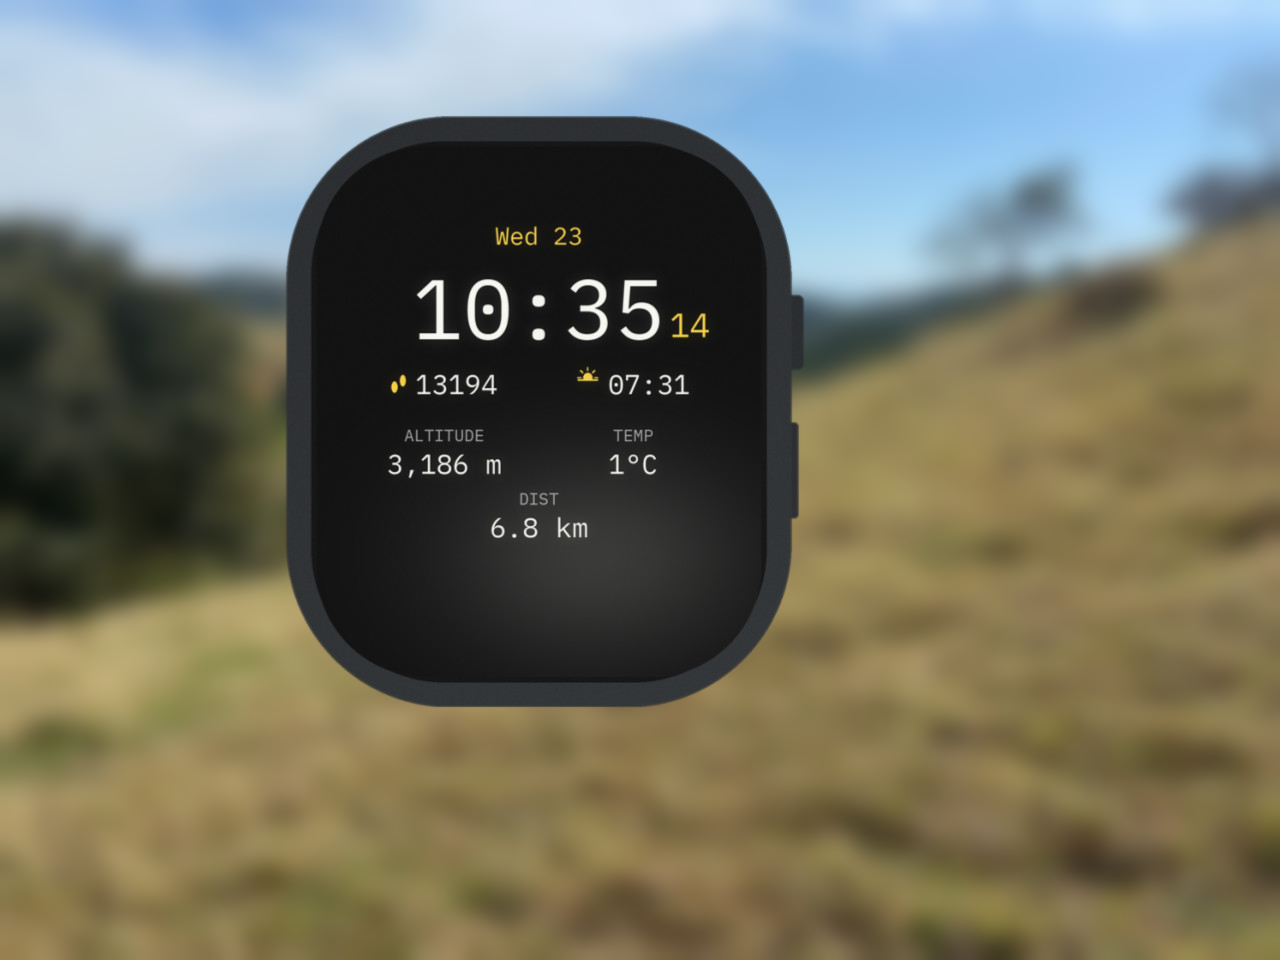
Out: h=10 m=35 s=14
